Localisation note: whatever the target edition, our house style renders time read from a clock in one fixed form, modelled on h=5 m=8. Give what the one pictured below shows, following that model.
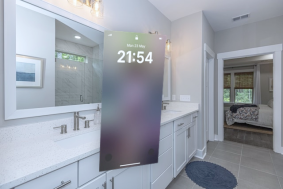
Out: h=21 m=54
